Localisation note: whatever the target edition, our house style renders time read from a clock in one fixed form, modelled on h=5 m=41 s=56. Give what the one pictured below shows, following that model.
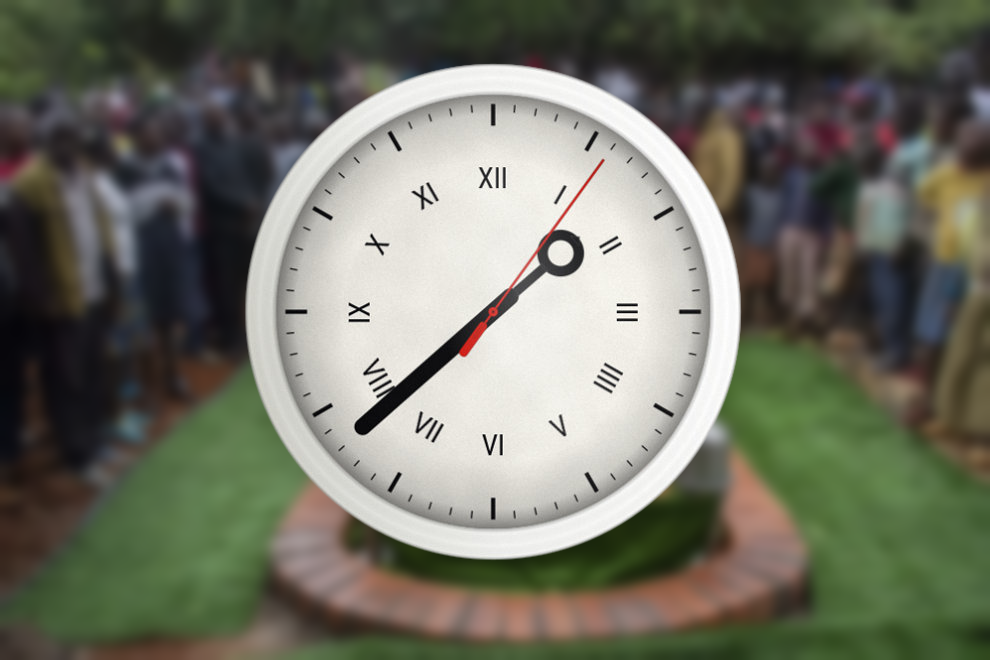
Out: h=1 m=38 s=6
